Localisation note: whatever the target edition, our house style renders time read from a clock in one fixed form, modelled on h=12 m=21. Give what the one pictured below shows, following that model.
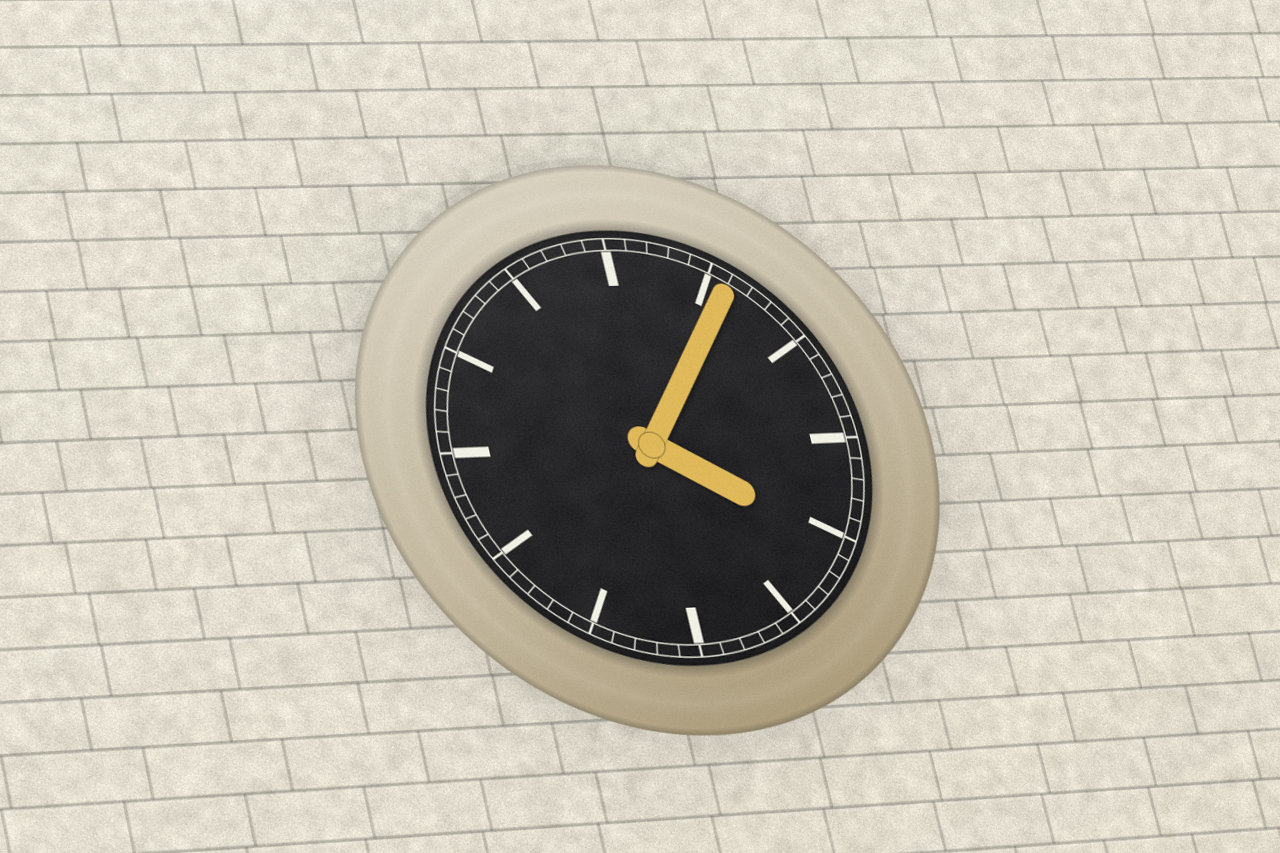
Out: h=4 m=6
